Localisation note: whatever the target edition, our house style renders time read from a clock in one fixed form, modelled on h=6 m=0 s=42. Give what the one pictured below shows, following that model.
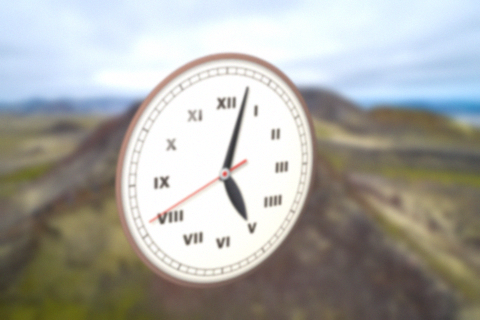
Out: h=5 m=2 s=41
